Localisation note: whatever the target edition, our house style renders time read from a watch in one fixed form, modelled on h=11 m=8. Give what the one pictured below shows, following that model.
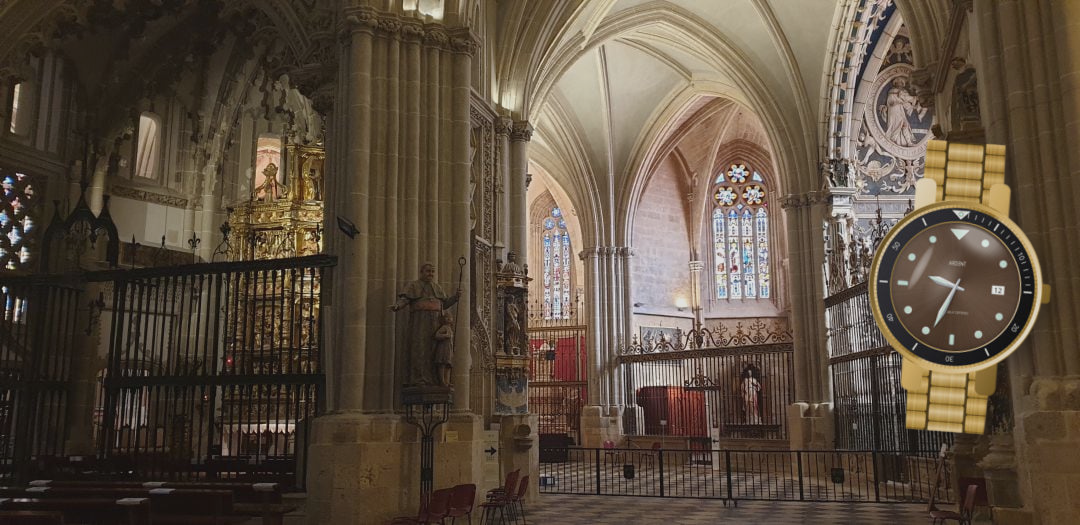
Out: h=9 m=34
